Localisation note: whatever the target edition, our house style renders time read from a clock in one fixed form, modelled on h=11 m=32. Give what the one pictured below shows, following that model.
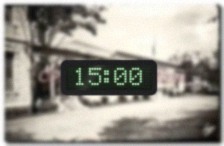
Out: h=15 m=0
